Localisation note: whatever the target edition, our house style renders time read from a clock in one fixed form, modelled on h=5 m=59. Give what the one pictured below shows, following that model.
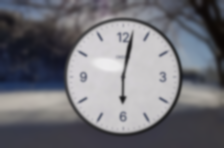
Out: h=6 m=2
